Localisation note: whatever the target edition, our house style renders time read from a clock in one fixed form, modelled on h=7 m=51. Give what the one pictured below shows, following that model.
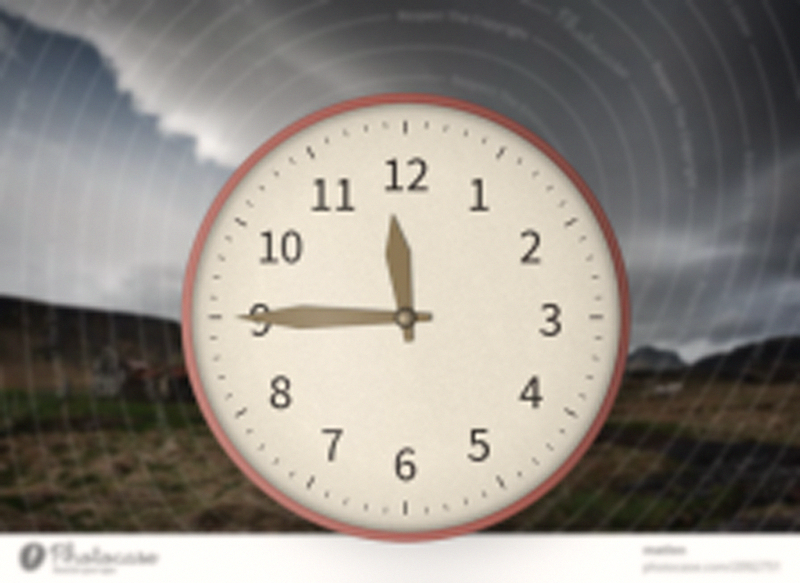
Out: h=11 m=45
